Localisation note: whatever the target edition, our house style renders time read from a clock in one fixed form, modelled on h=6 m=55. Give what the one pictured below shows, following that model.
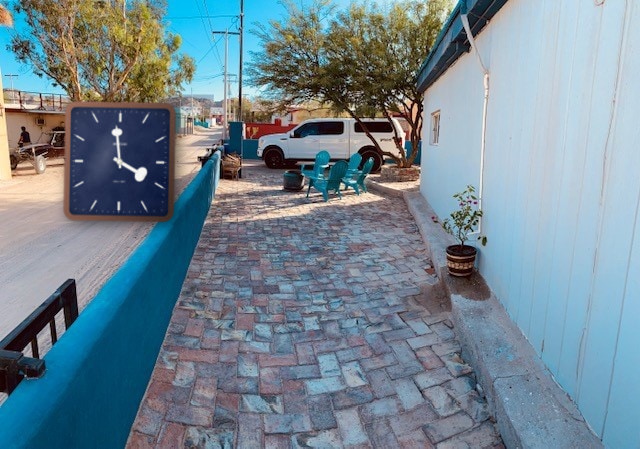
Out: h=3 m=59
